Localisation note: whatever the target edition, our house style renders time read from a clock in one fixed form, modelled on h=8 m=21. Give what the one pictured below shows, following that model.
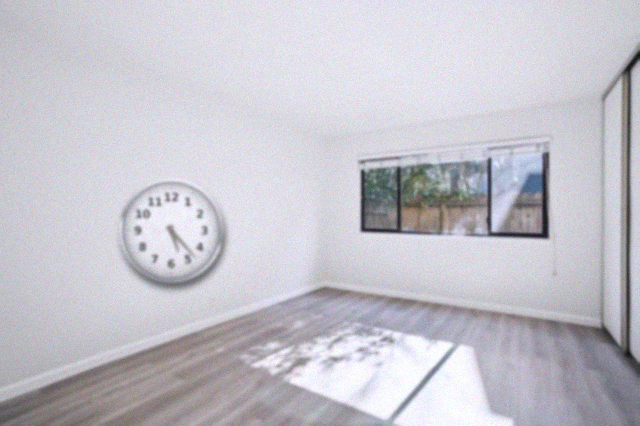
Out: h=5 m=23
